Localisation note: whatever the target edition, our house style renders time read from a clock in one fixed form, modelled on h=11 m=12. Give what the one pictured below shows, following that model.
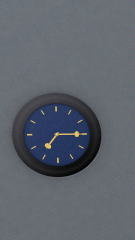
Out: h=7 m=15
